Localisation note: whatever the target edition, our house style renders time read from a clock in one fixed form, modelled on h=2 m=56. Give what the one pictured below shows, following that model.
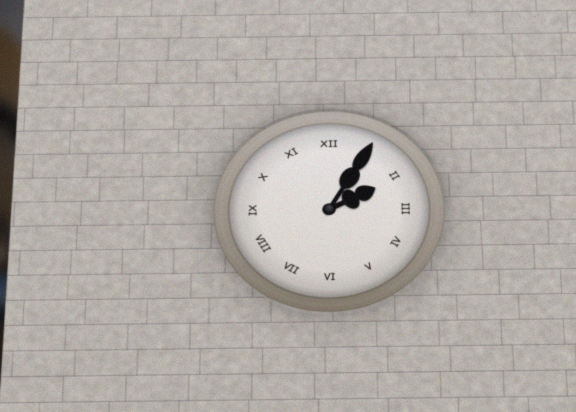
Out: h=2 m=5
